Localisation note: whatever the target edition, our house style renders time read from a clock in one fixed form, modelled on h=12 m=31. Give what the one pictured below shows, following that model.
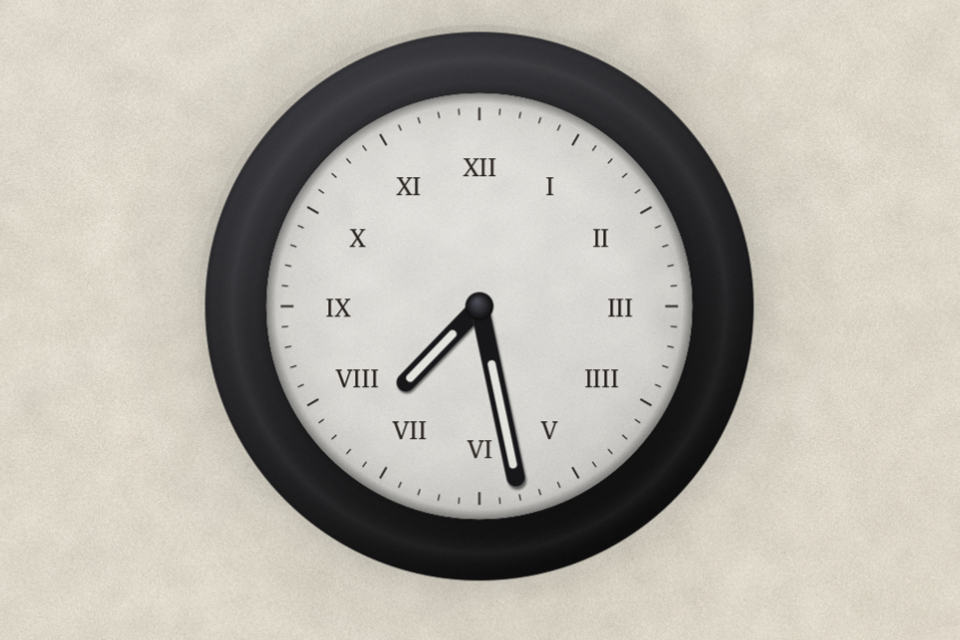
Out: h=7 m=28
